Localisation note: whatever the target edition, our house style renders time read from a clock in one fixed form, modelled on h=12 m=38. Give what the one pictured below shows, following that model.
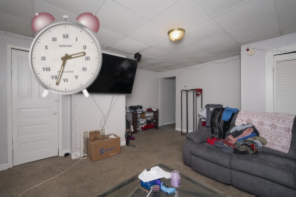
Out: h=2 m=33
